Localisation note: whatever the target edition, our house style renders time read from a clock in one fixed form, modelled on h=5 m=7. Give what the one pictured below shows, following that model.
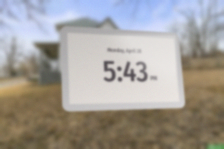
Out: h=5 m=43
